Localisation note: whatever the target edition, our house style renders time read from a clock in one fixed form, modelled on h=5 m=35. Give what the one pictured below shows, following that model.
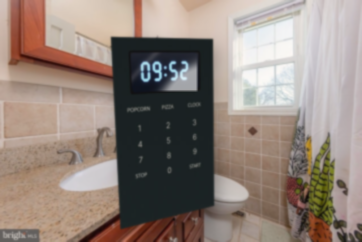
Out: h=9 m=52
